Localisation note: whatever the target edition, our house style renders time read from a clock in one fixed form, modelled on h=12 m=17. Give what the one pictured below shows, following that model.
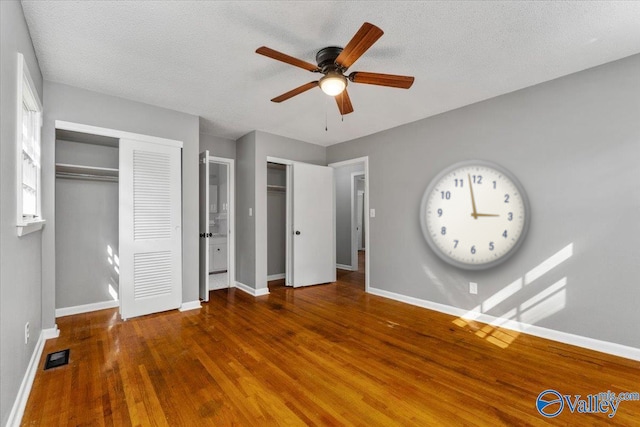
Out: h=2 m=58
